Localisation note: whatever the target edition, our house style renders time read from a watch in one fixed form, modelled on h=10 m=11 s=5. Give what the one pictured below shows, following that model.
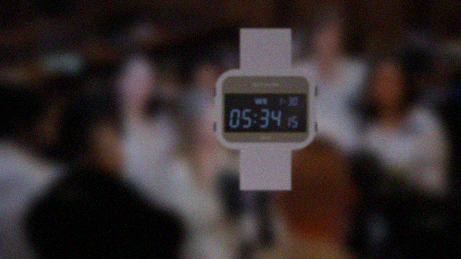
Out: h=5 m=34 s=15
